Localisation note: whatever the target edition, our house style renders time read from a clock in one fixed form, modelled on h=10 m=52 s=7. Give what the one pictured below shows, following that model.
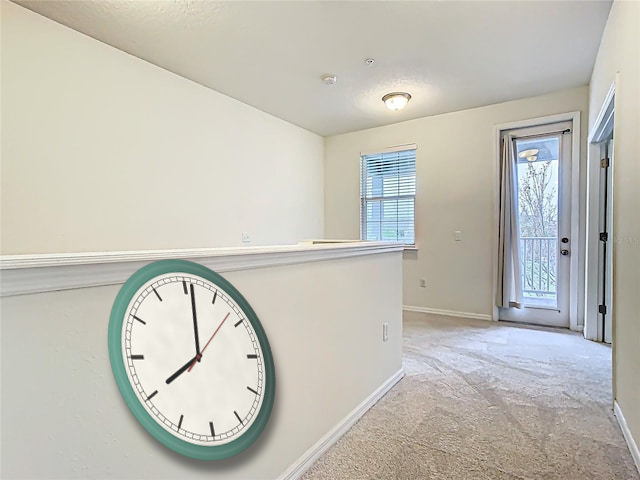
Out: h=8 m=1 s=8
